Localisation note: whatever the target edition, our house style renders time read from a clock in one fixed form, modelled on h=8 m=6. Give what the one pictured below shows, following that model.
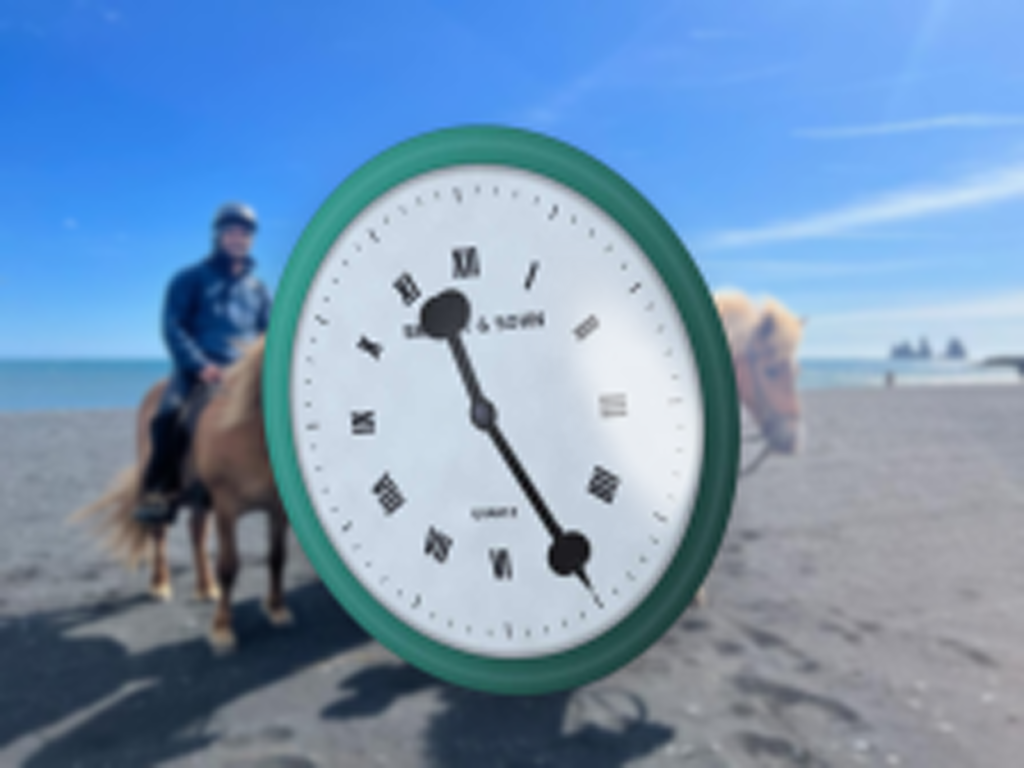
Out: h=11 m=25
